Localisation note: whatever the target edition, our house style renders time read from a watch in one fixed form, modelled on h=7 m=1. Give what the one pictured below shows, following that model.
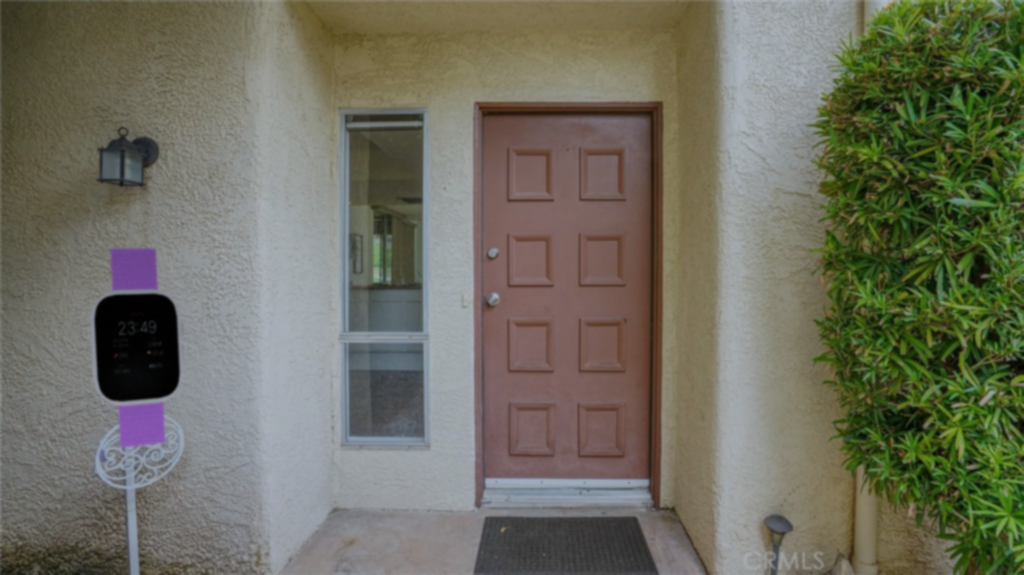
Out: h=23 m=49
